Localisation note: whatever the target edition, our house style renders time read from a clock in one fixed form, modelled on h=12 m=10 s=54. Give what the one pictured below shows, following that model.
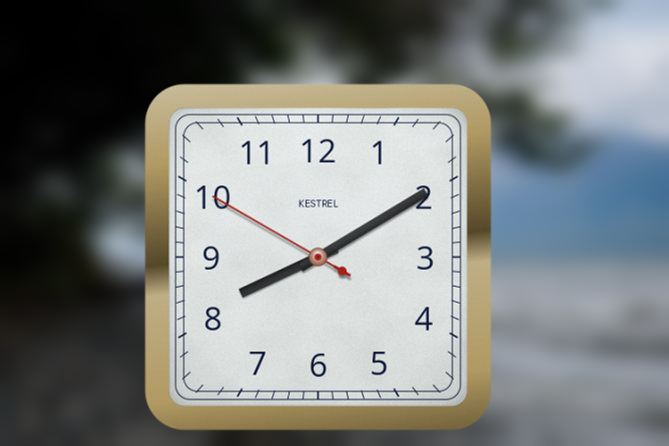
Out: h=8 m=9 s=50
